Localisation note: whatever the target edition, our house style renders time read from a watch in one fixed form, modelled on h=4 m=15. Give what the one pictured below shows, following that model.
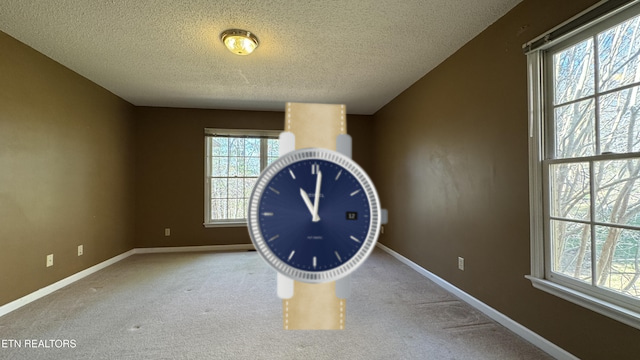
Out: h=11 m=1
